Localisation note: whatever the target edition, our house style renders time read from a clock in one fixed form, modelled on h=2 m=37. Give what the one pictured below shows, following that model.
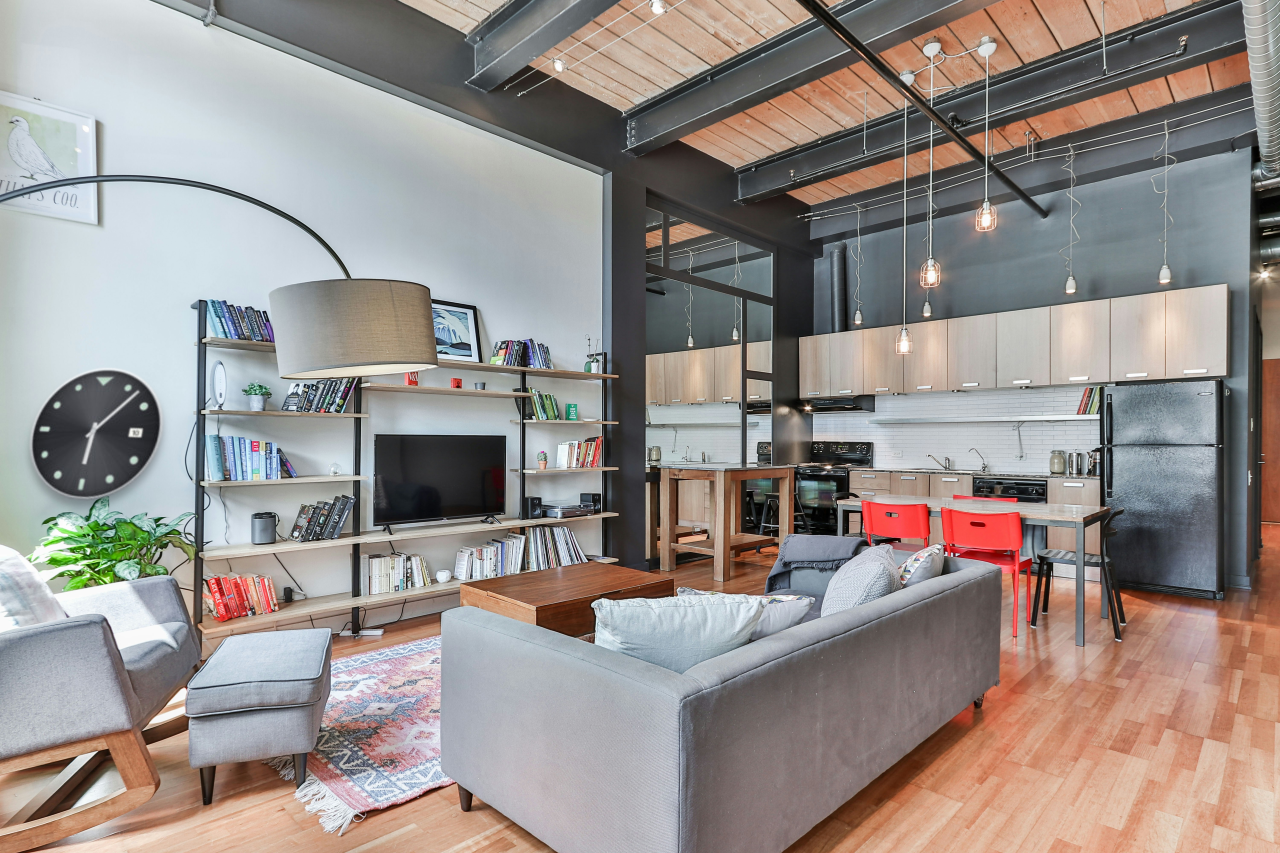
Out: h=6 m=7
